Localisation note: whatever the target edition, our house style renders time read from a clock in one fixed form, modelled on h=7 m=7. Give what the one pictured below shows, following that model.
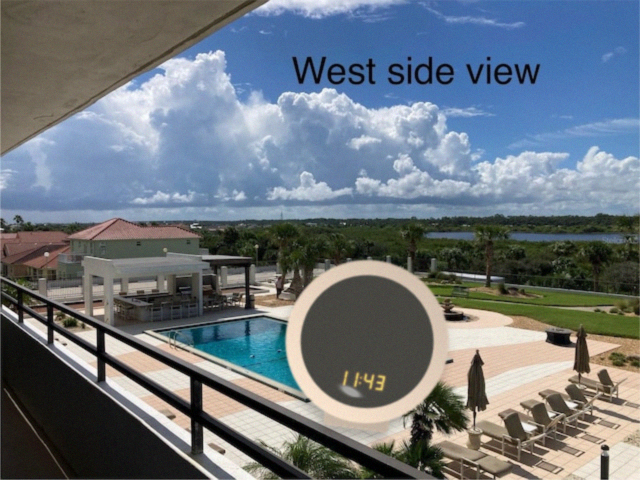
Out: h=11 m=43
